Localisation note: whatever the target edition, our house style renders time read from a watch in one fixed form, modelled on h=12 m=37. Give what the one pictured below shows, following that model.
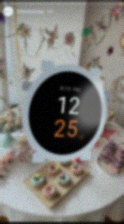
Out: h=12 m=25
